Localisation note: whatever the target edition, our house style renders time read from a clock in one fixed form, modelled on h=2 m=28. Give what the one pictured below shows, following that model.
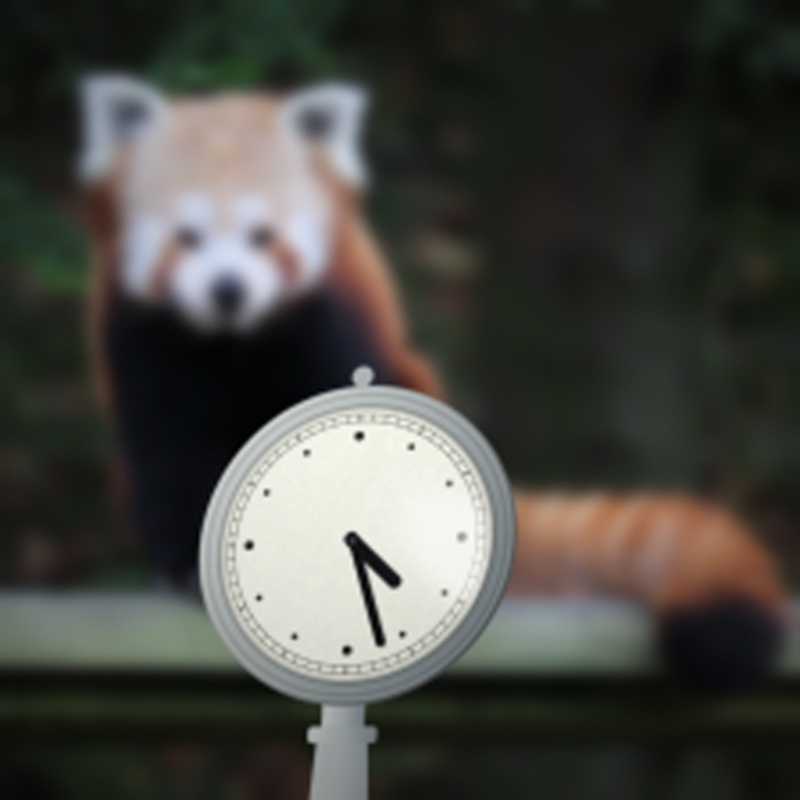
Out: h=4 m=27
